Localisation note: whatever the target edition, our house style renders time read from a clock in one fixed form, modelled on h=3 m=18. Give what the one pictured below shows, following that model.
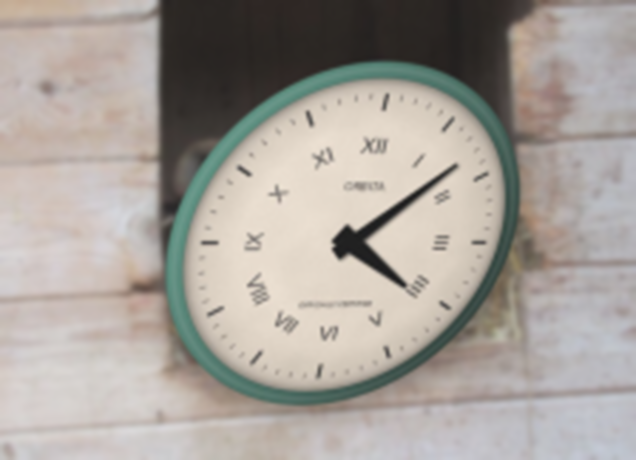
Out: h=4 m=8
